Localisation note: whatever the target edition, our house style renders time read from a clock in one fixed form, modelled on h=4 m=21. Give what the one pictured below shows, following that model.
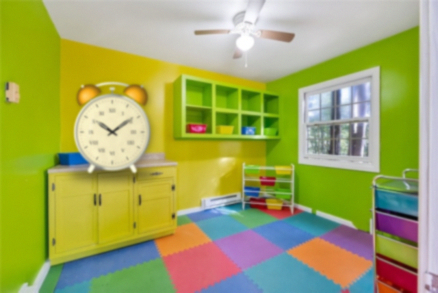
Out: h=10 m=9
